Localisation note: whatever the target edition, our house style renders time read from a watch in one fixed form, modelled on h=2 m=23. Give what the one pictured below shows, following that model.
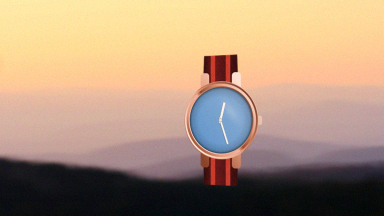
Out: h=12 m=27
